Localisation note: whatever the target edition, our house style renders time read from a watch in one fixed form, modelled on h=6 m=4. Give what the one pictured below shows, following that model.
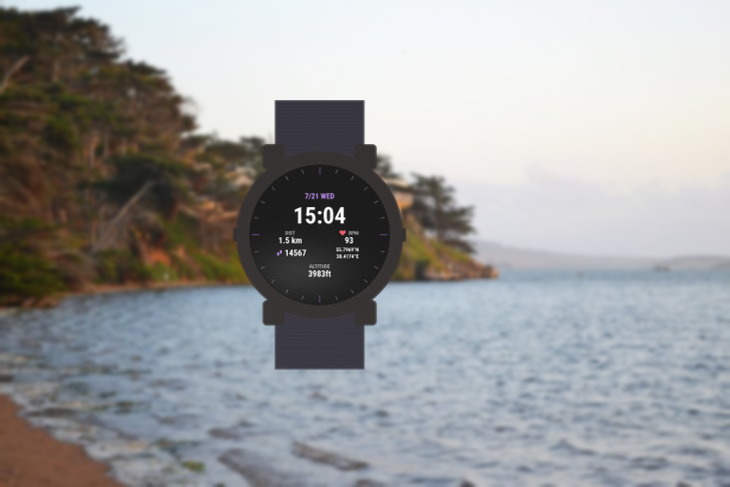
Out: h=15 m=4
